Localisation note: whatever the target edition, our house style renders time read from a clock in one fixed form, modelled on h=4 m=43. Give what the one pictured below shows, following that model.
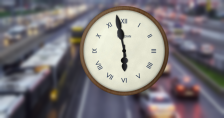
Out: h=5 m=58
